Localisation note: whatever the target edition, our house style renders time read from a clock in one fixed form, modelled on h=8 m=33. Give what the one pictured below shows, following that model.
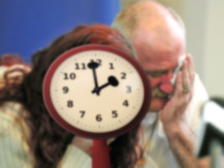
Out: h=1 m=59
